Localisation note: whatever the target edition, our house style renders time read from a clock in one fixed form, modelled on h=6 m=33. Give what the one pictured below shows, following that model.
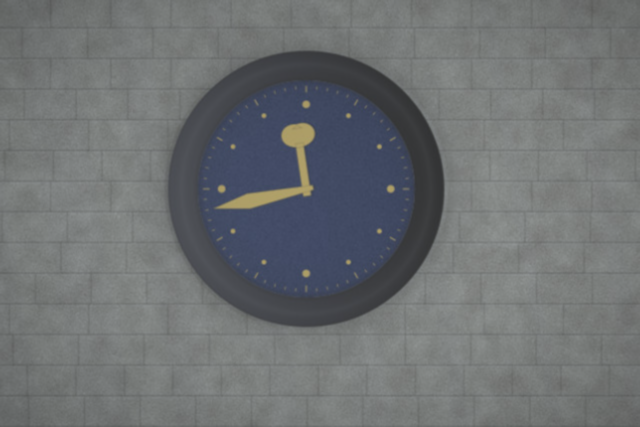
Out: h=11 m=43
